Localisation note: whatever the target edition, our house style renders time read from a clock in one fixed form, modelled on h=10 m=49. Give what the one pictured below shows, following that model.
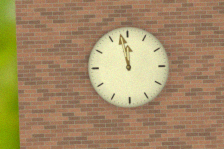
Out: h=11 m=58
